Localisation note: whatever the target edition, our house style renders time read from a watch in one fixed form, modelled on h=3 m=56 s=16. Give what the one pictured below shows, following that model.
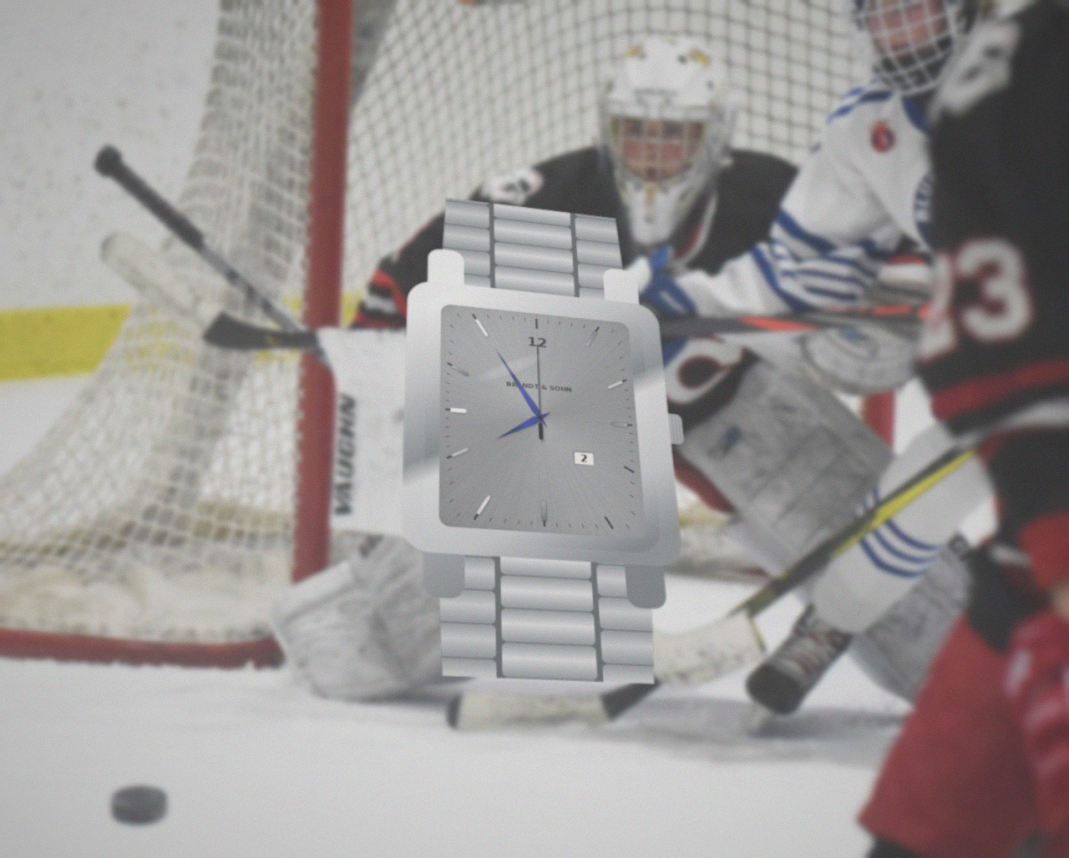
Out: h=7 m=55 s=0
